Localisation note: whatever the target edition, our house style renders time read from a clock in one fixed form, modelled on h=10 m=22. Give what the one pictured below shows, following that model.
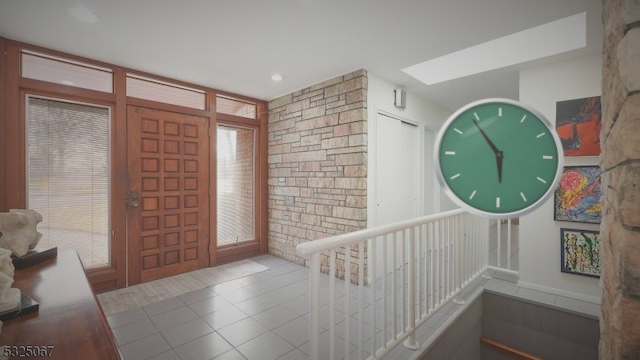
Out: h=5 m=54
